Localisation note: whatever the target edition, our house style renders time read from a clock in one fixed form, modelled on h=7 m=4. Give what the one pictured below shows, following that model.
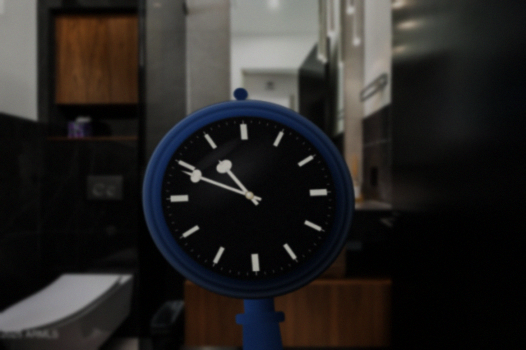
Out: h=10 m=49
